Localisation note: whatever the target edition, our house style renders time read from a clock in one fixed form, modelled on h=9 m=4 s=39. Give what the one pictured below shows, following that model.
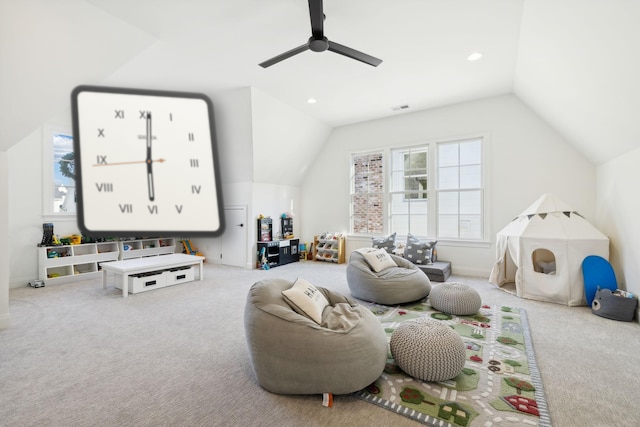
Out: h=6 m=0 s=44
